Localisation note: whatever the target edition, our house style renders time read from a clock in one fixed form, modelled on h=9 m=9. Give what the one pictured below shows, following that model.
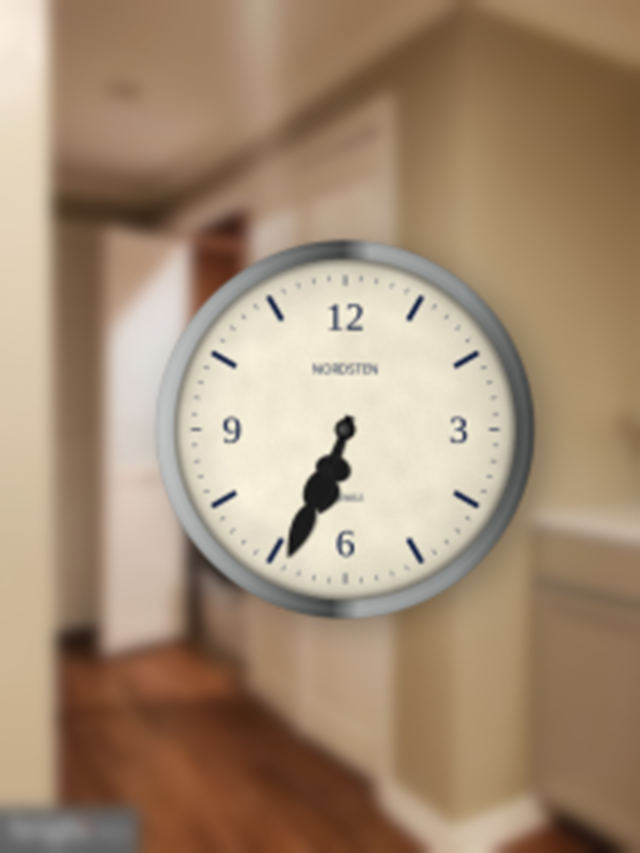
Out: h=6 m=34
